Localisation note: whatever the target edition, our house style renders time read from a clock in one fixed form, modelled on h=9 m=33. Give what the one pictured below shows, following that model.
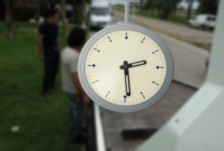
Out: h=2 m=29
